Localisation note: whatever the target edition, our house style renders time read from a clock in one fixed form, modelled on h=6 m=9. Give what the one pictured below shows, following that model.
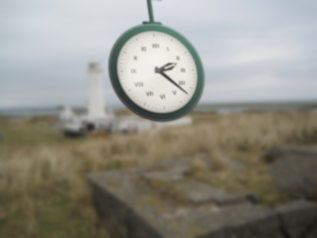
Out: h=2 m=22
